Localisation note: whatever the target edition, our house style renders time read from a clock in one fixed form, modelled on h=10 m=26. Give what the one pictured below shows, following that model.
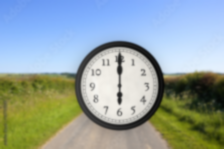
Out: h=6 m=0
